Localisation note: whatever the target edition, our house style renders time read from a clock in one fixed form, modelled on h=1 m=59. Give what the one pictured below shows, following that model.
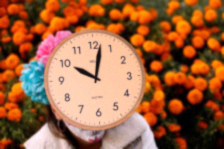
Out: h=10 m=2
